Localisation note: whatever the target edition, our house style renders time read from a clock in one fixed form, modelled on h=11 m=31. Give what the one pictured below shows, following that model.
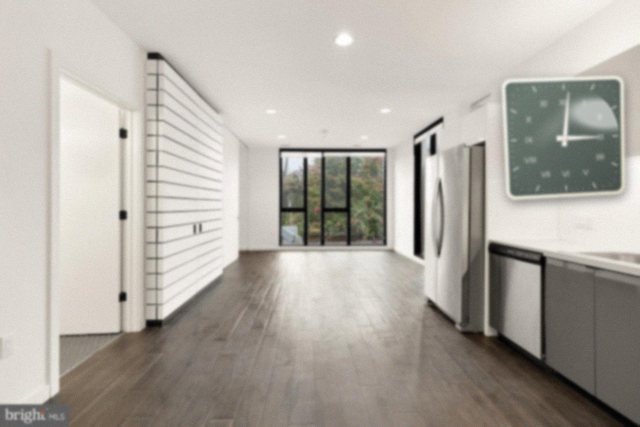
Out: h=3 m=1
